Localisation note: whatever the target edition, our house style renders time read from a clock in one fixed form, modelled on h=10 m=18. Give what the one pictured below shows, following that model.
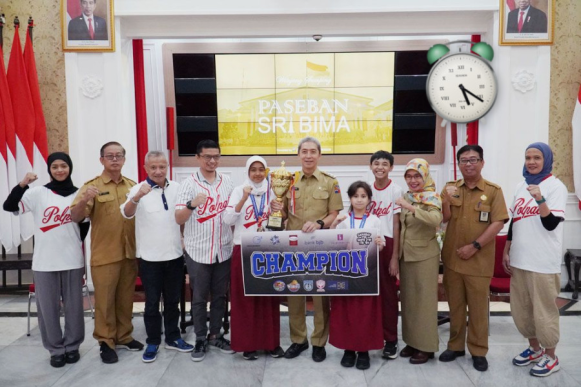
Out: h=5 m=21
